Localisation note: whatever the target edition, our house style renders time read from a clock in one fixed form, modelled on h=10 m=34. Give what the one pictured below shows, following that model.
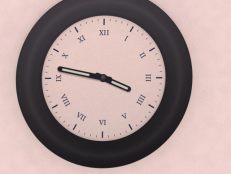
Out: h=3 m=47
